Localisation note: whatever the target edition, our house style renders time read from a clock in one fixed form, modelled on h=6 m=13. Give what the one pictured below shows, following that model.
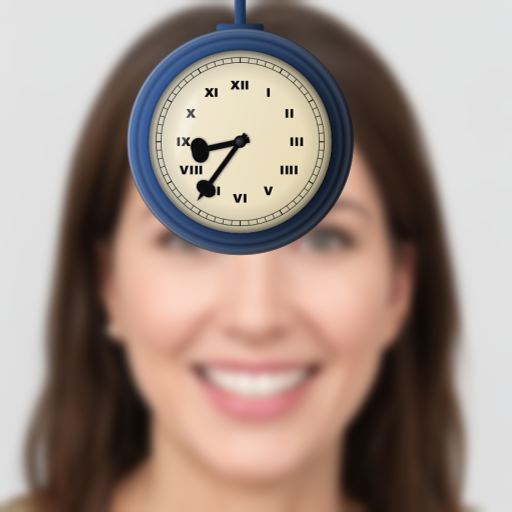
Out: h=8 m=36
